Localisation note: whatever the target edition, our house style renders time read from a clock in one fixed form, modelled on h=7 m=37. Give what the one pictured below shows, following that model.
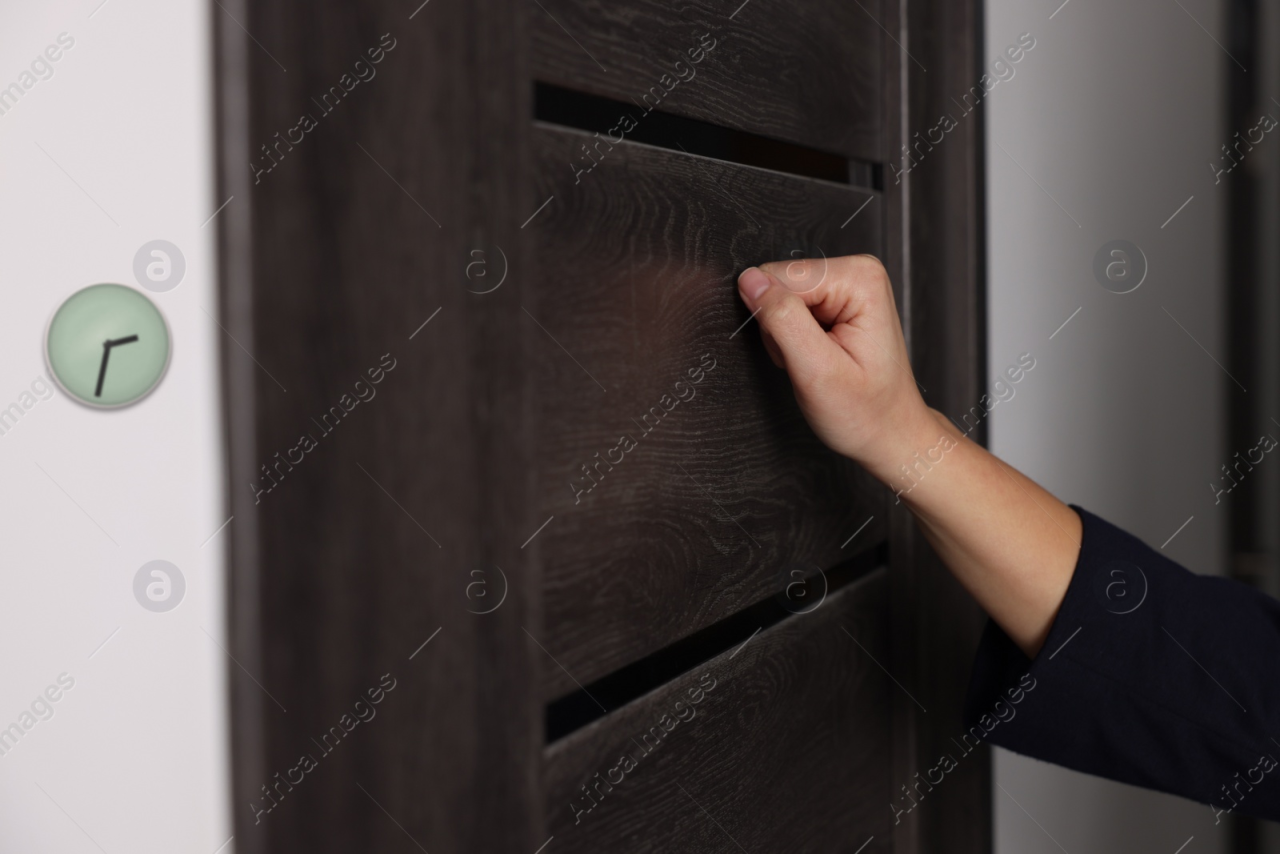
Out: h=2 m=32
